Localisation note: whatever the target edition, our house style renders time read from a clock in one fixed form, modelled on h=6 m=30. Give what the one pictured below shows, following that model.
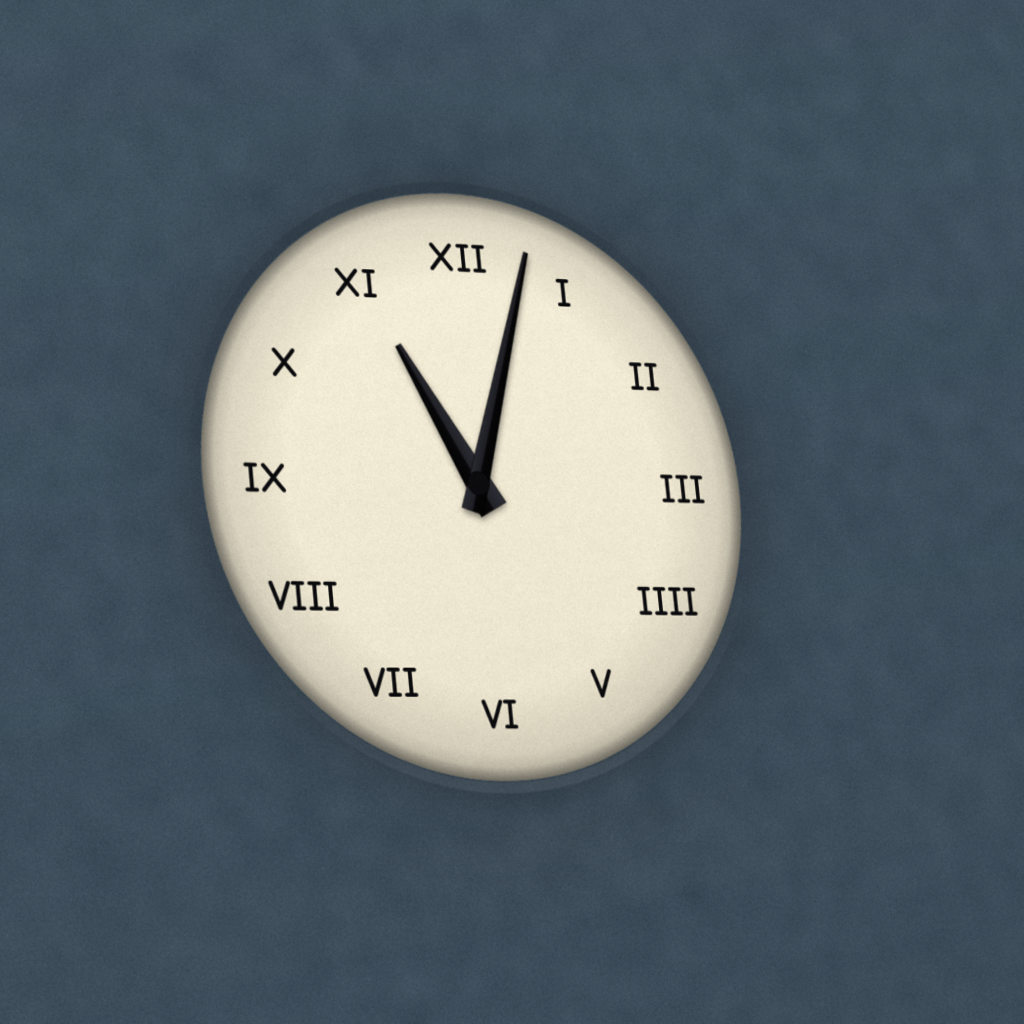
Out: h=11 m=3
